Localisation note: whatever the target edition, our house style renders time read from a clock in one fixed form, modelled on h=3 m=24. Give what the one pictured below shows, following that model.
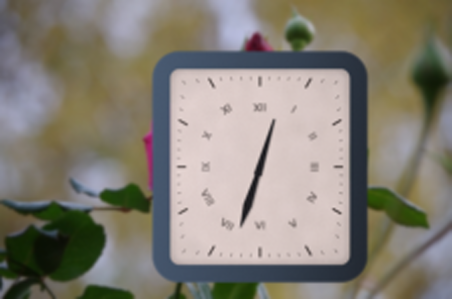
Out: h=12 m=33
